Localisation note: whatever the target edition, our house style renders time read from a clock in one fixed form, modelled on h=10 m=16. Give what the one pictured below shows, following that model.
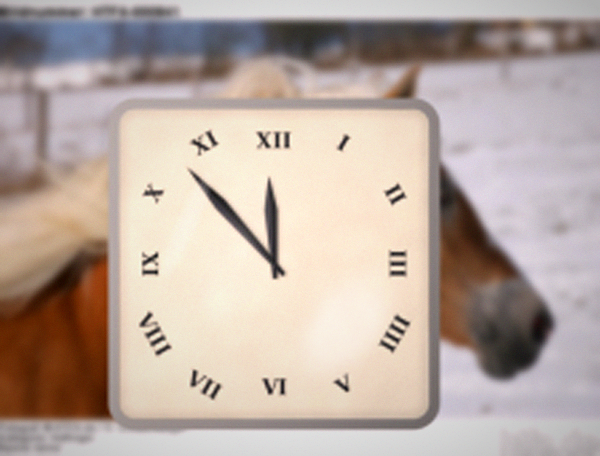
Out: h=11 m=53
